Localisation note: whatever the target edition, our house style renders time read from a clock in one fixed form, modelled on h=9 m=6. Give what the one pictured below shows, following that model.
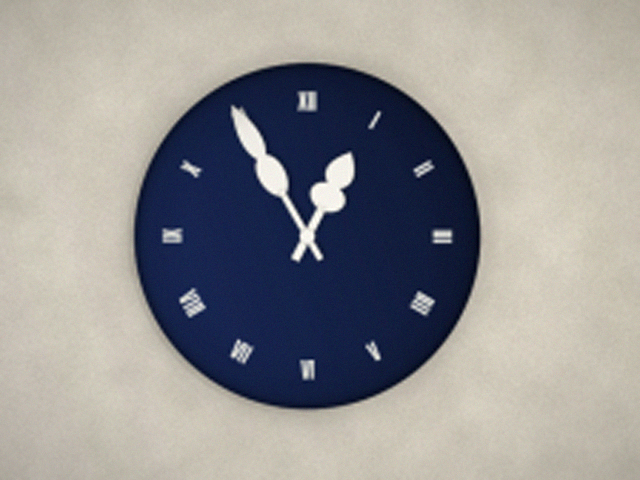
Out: h=12 m=55
